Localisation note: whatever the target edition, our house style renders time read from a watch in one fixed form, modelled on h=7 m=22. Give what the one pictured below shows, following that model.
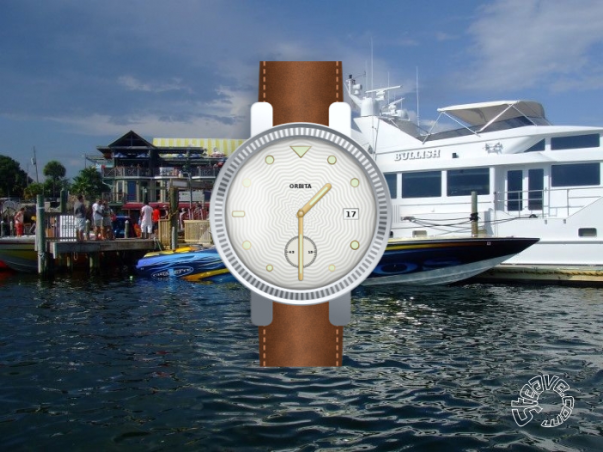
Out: h=1 m=30
